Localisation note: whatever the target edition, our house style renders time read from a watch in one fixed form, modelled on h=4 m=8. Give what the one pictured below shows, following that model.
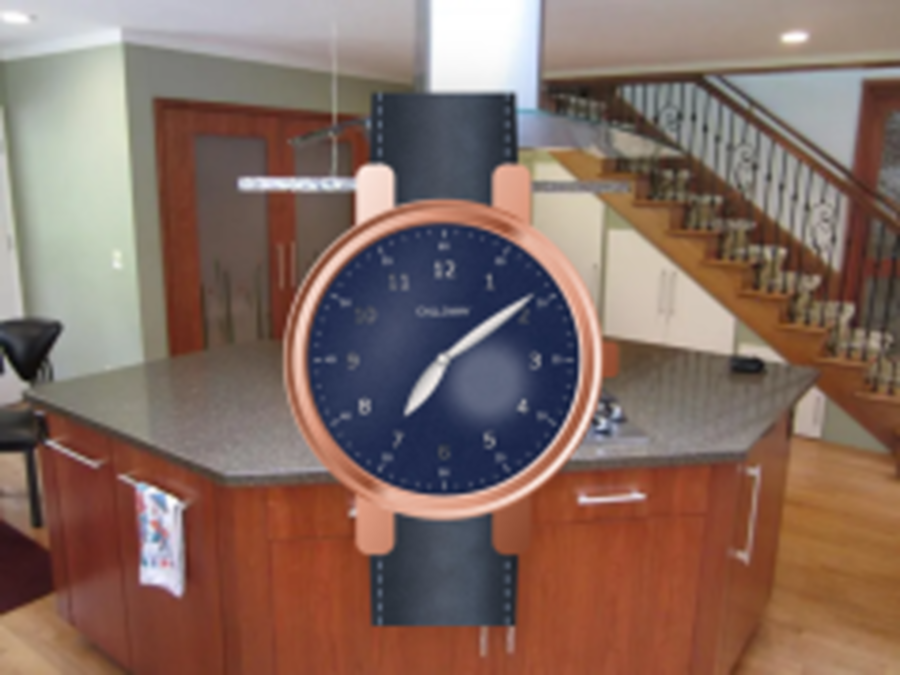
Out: h=7 m=9
